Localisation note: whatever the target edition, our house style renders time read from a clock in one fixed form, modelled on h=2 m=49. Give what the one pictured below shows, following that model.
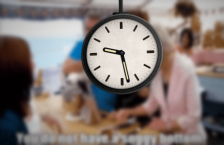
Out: h=9 m=28
